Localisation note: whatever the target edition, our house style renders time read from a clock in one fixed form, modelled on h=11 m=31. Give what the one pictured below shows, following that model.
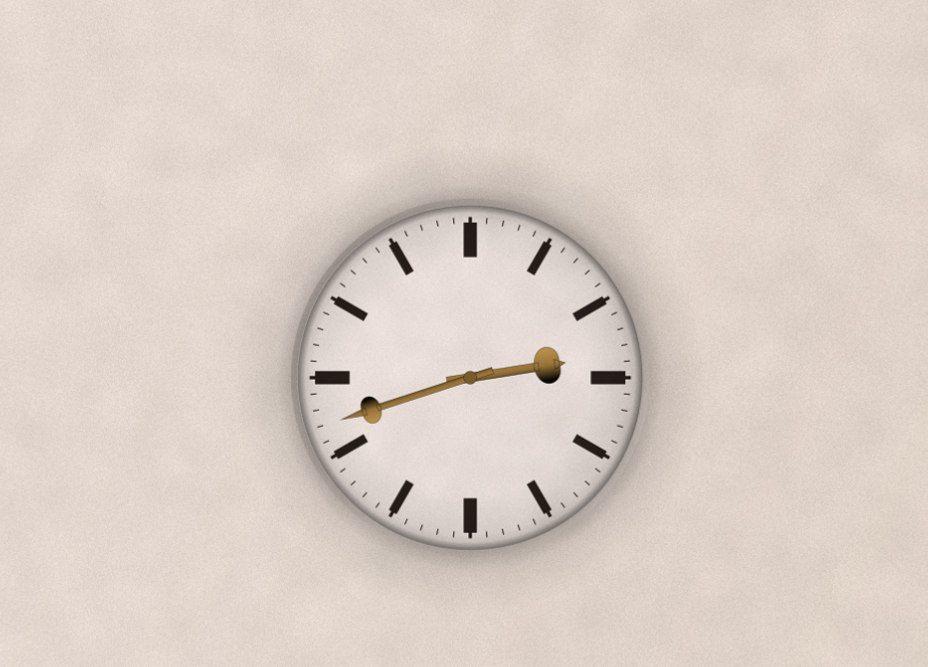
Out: h=2 m=42
